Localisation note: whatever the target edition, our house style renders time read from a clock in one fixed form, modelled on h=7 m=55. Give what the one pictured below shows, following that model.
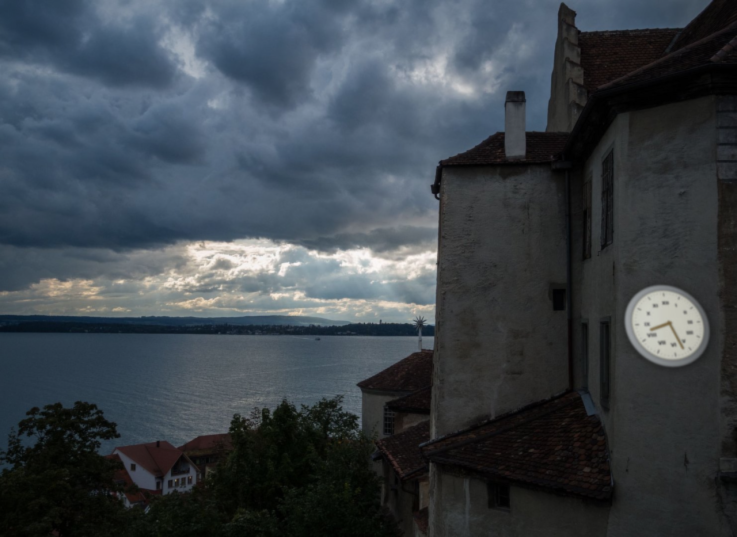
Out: h=8 m=27
